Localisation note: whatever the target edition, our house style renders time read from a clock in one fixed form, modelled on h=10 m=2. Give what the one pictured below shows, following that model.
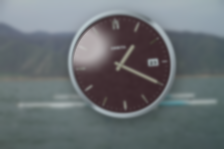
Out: h=1 m=20
